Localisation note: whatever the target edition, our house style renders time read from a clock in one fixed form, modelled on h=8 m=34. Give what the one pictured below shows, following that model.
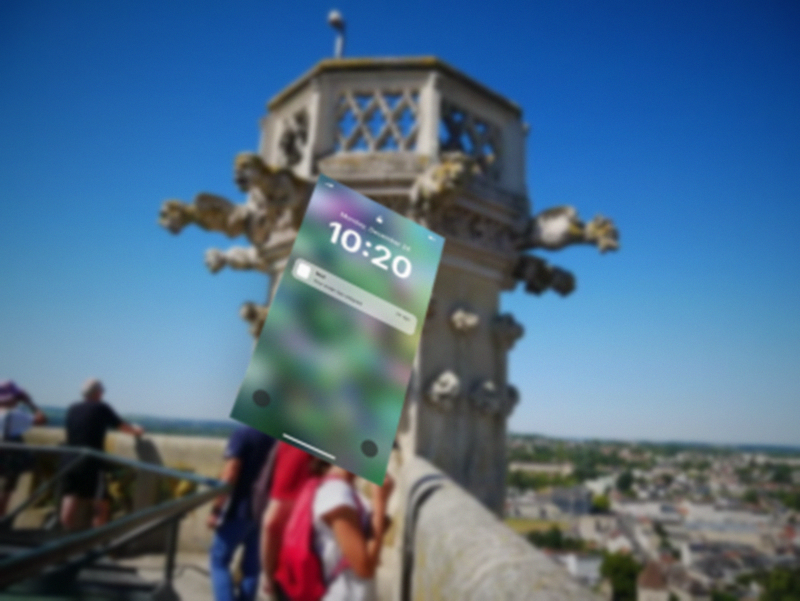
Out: h=10 m=20
